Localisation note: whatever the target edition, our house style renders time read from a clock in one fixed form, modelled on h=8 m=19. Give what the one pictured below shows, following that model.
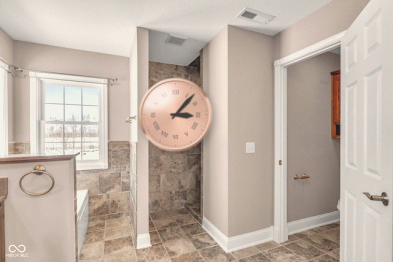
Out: h=3 m=7
